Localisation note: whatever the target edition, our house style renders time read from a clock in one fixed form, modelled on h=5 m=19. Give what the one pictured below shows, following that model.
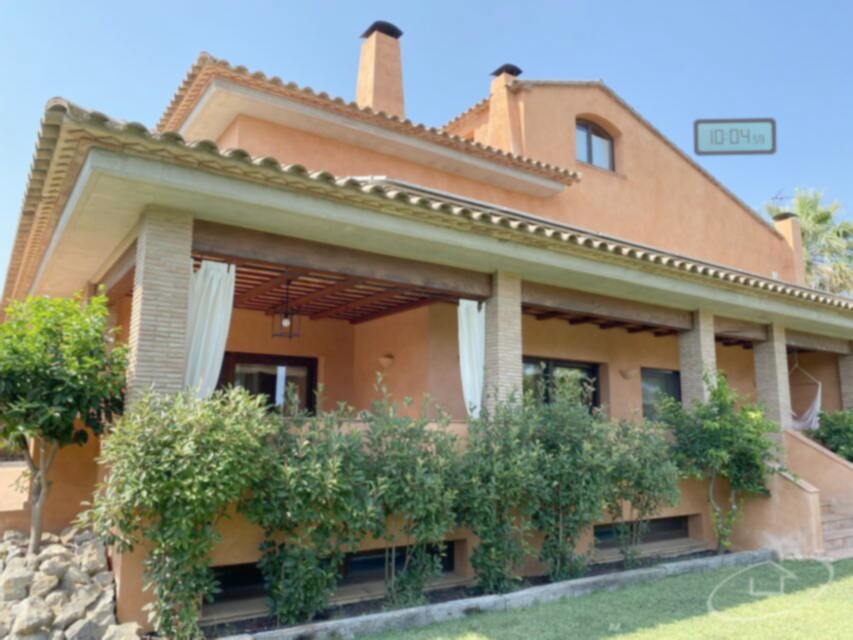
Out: h=10 m=4
